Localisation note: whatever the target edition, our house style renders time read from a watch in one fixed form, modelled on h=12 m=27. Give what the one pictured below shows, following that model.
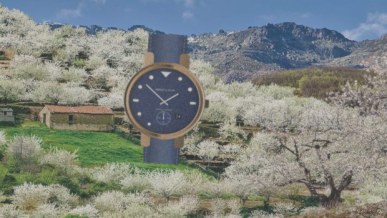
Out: h=1 m=52
